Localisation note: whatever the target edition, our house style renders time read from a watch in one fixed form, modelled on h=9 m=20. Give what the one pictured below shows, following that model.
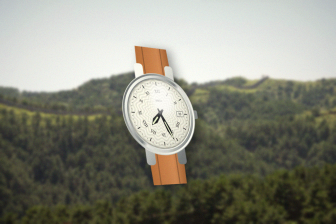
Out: h=7 m=26
